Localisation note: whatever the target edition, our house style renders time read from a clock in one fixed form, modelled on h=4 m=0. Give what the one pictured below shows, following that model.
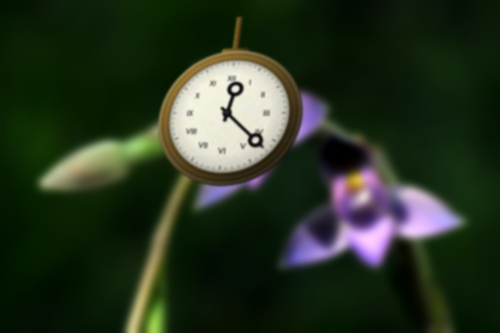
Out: h=12 m=22
